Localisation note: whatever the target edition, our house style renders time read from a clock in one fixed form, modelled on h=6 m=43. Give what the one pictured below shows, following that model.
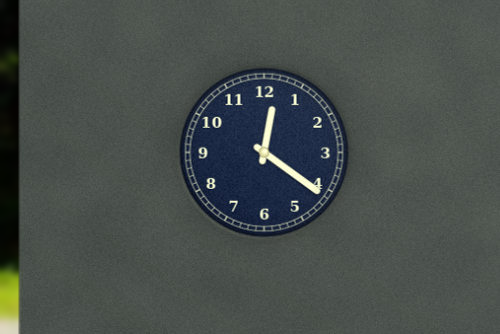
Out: h=12 m=21
